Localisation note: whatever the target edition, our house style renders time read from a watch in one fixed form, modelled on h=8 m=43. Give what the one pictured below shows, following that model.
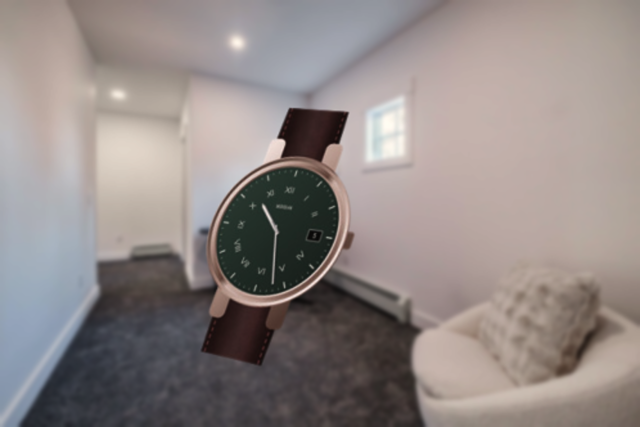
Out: h=10 m=27
